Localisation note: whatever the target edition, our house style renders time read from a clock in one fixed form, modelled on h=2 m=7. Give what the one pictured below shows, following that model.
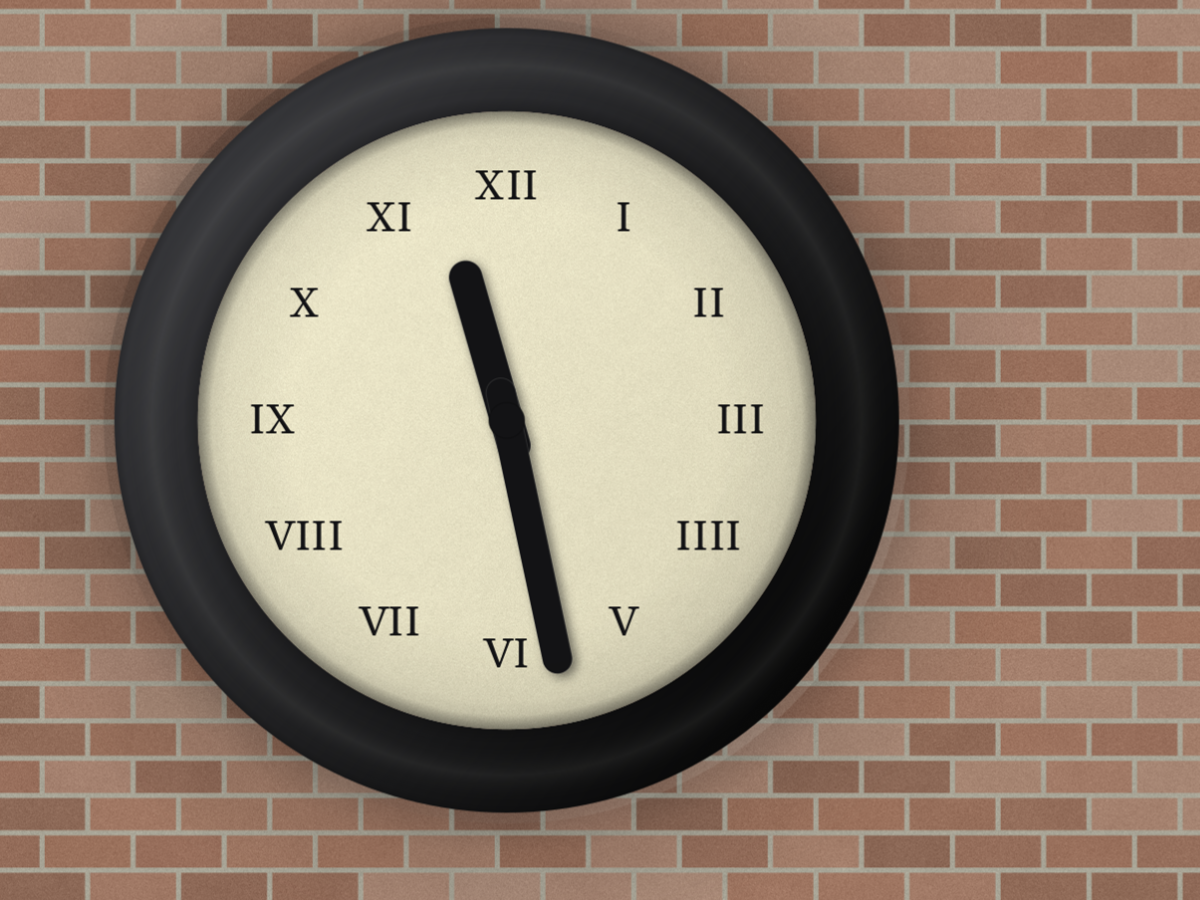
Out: h=11 m=28
